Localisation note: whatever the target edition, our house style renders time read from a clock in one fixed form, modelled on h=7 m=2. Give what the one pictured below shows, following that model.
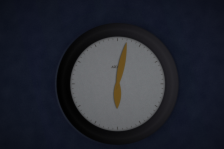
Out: h=6 m=2
